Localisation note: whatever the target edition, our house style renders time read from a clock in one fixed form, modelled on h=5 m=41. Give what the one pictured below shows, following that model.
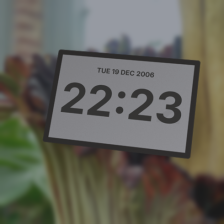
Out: h=22 m=23
